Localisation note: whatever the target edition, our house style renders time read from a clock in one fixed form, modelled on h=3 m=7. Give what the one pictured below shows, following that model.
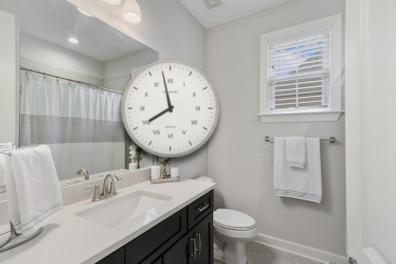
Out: h=7 m=58
